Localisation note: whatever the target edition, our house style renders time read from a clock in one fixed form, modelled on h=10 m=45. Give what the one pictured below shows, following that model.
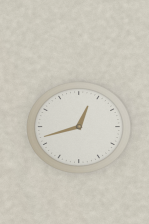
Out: h=12 m=42
